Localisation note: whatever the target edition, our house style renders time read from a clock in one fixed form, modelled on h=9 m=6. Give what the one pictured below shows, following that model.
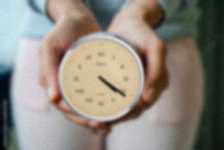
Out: h=4 m=21
